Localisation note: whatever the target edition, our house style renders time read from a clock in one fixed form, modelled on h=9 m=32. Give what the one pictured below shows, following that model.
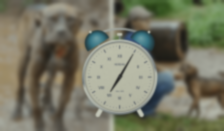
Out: h=7 m=5
